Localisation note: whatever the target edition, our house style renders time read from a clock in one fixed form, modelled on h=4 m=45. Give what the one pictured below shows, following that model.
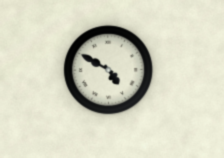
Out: h=4 m=50
